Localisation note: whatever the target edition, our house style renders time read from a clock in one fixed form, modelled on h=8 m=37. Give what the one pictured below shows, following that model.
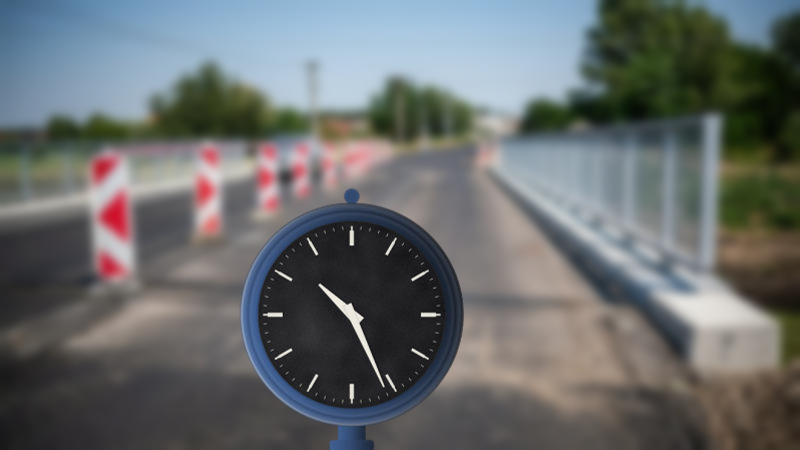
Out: h=10 m=26
